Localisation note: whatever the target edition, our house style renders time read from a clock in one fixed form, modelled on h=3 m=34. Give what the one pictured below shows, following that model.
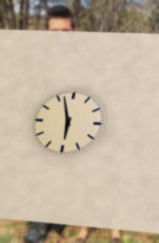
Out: h=5 m=57
